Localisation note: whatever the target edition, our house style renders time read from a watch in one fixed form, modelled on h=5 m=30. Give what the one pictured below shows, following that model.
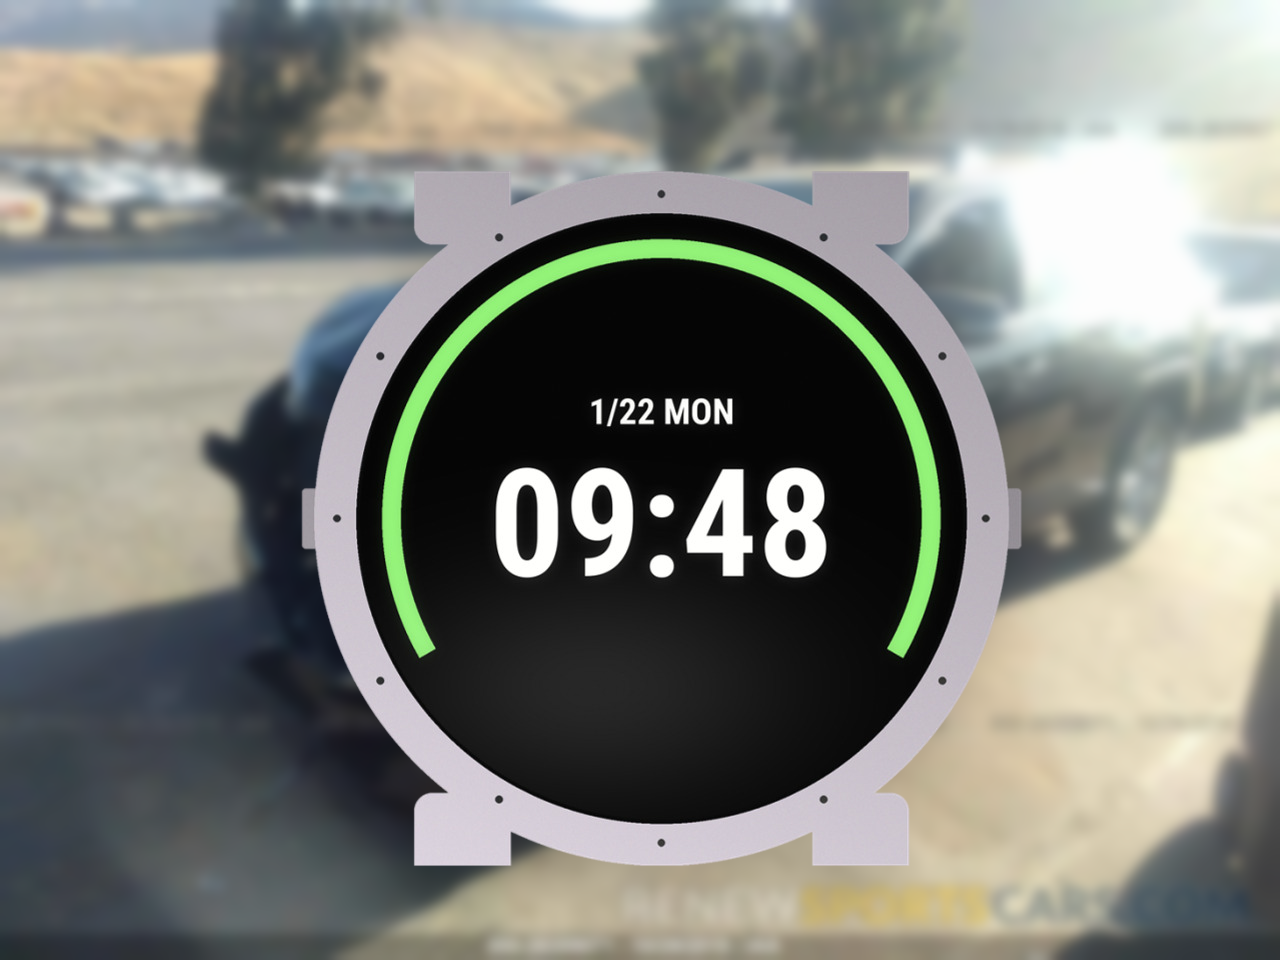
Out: h=9 m=48
